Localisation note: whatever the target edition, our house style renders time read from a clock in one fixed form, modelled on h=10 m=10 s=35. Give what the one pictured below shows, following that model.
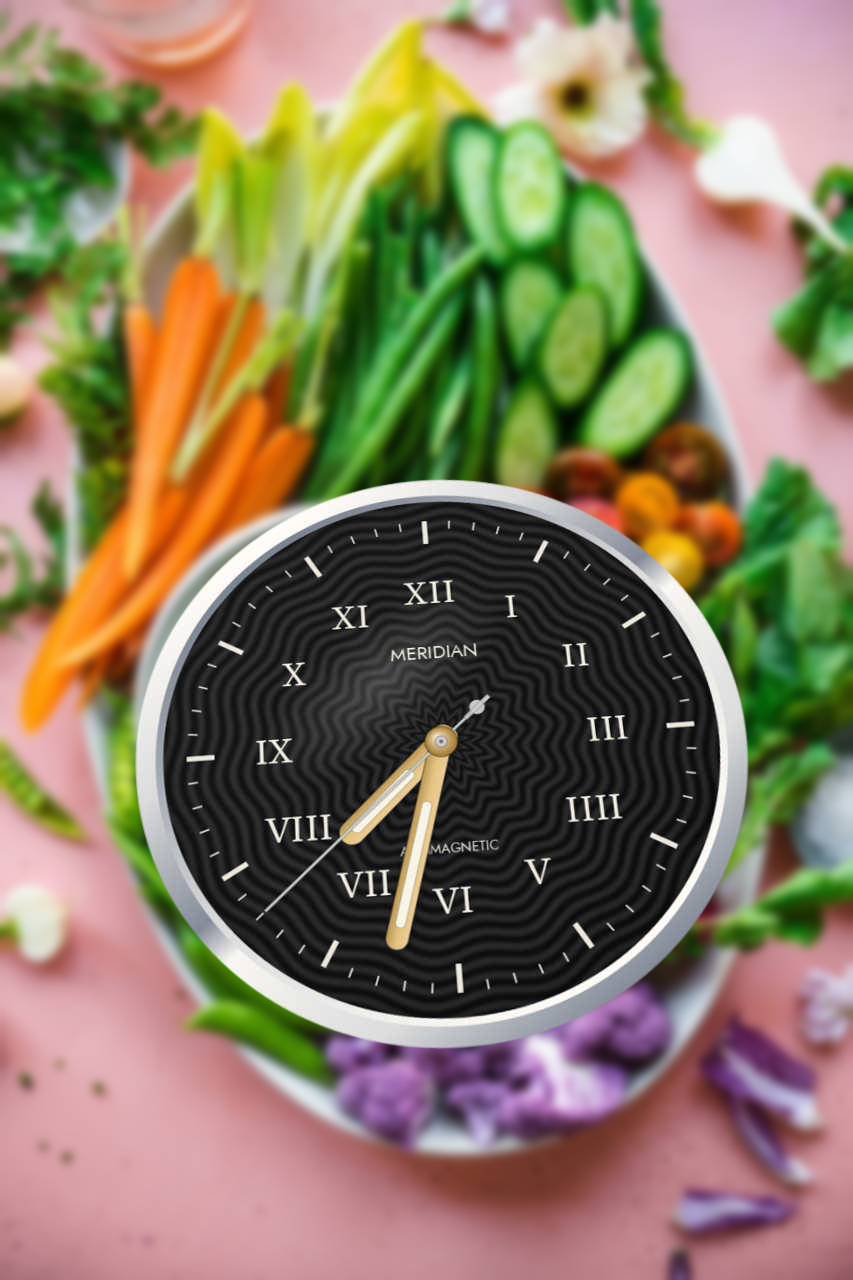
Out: h=7 m=32 s=38
